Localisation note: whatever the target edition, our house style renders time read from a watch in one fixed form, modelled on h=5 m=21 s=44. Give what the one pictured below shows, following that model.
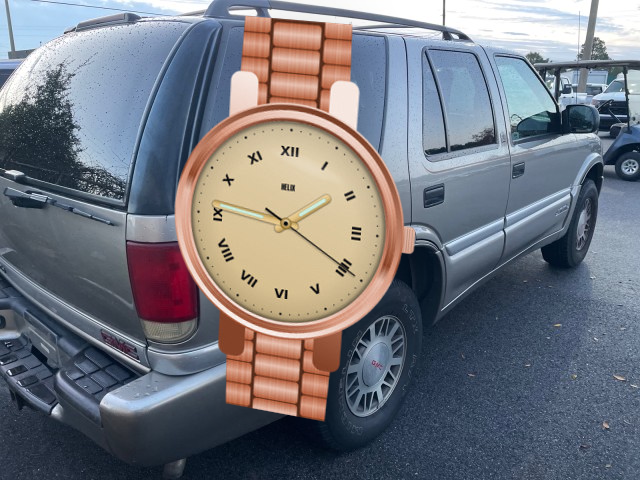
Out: h=1 m=46 s=20
